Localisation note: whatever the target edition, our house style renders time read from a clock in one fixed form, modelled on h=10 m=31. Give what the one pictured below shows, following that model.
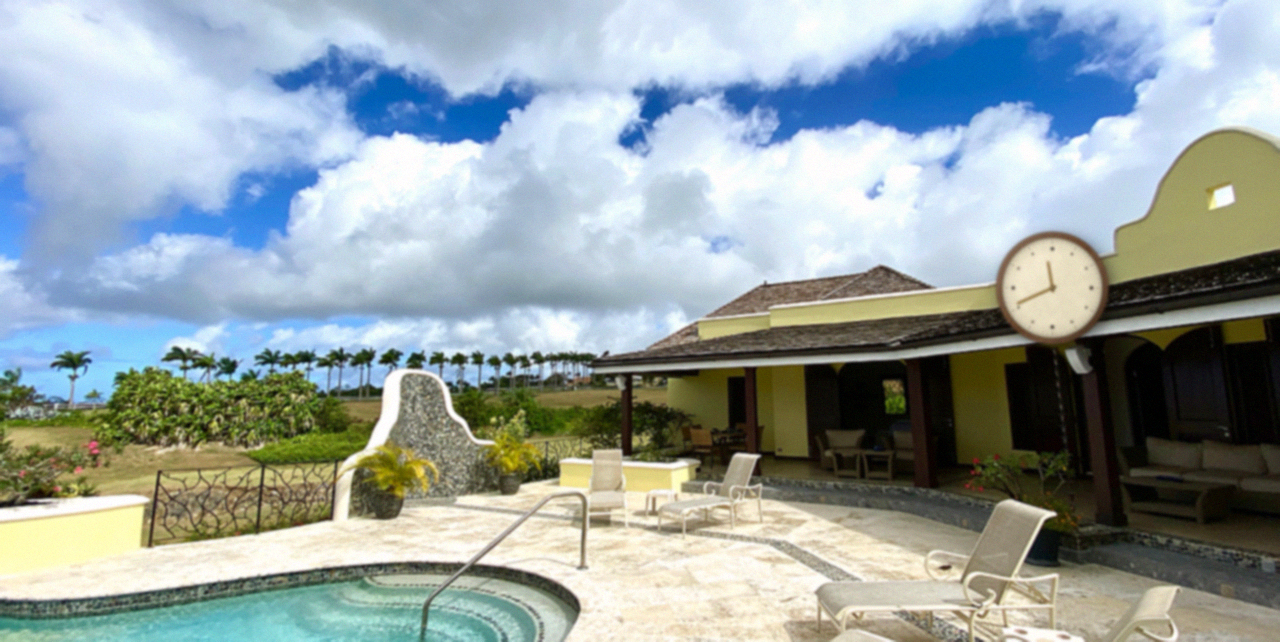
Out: h=11 m=41
